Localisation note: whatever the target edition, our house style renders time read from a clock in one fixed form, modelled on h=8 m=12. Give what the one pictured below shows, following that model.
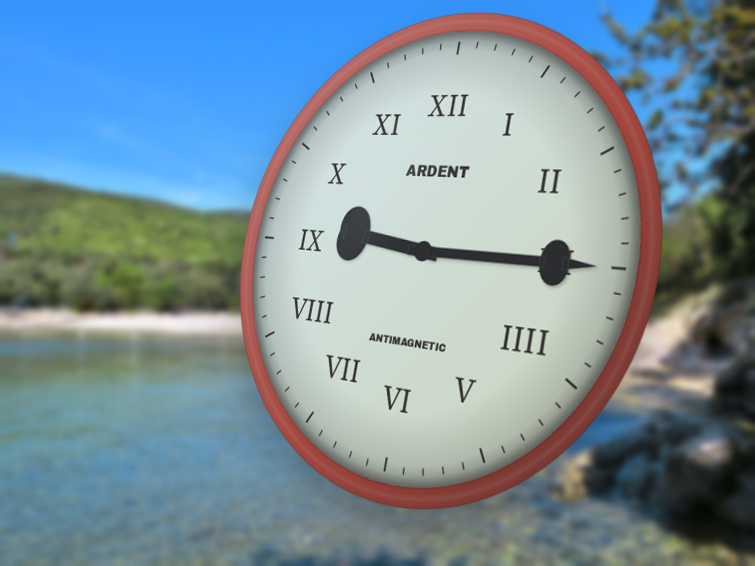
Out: h=9 m=15
